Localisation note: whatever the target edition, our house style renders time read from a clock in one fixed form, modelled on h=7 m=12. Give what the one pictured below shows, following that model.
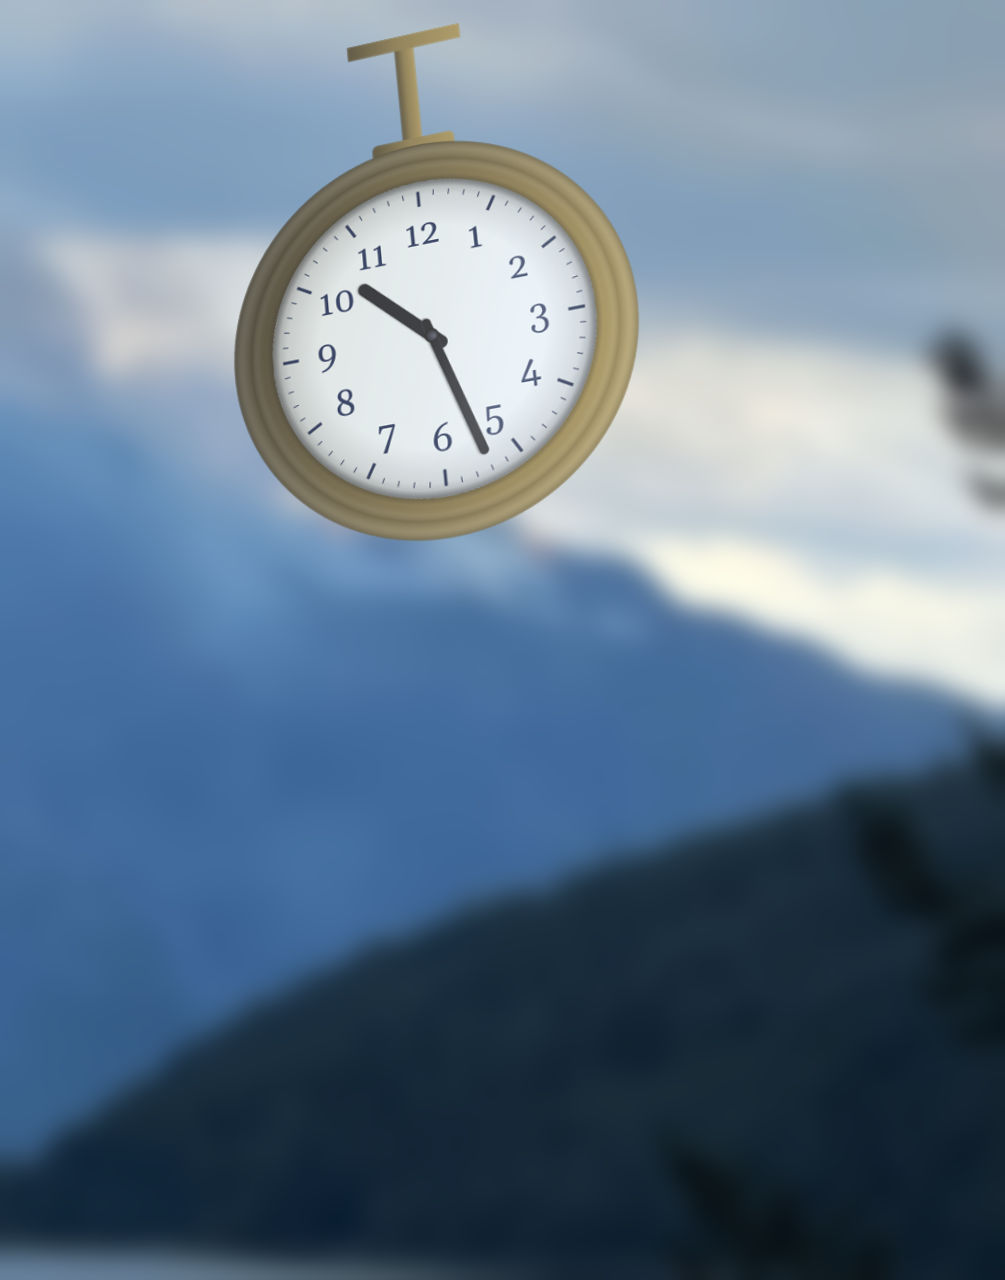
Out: h=10 m=27
